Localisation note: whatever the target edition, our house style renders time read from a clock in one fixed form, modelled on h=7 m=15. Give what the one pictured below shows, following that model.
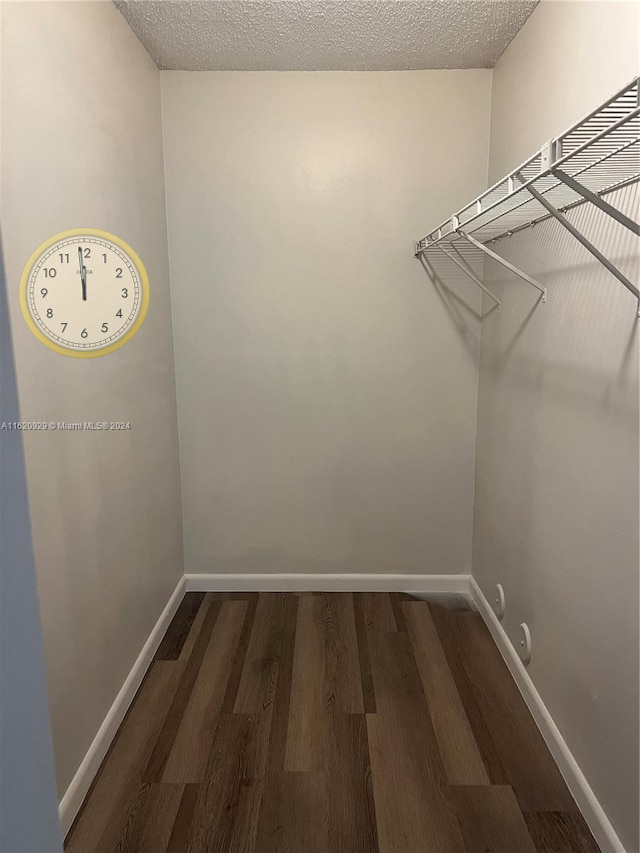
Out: h=11 m=59
